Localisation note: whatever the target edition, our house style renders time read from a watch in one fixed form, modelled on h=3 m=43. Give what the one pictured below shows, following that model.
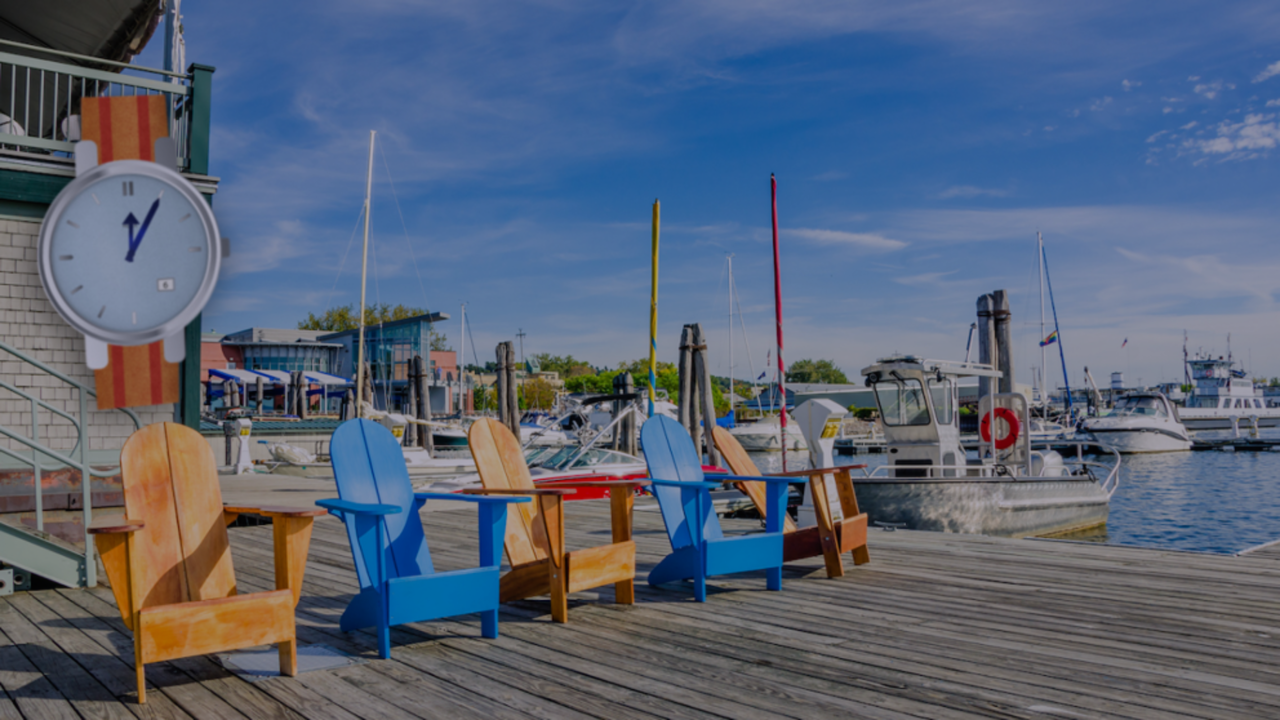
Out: h=12 m=5
